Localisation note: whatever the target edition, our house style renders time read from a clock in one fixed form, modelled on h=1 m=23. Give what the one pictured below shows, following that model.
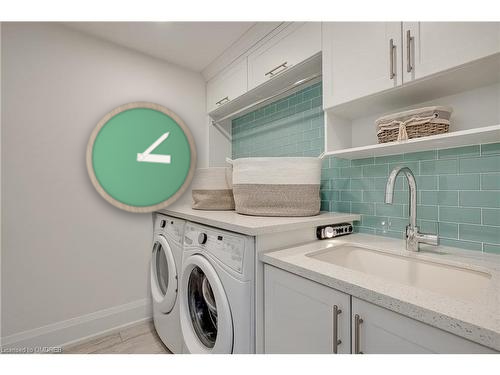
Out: h=3 m=8
